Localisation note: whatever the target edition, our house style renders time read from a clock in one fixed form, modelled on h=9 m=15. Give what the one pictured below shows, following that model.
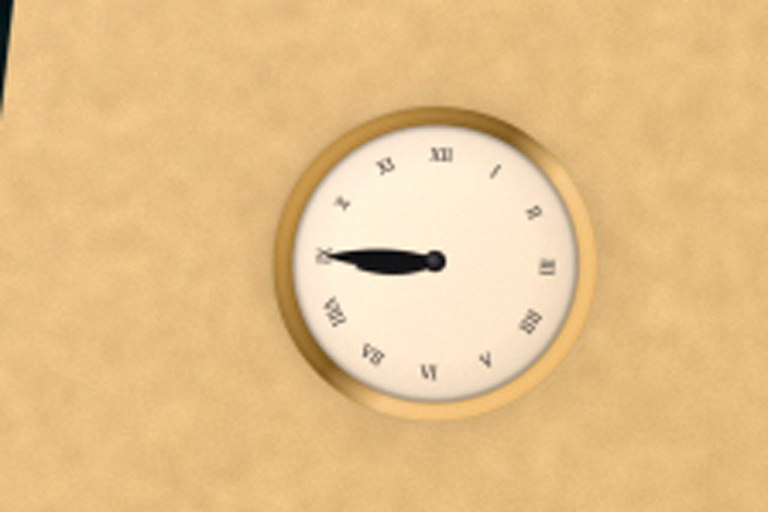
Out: h=8 m=45
